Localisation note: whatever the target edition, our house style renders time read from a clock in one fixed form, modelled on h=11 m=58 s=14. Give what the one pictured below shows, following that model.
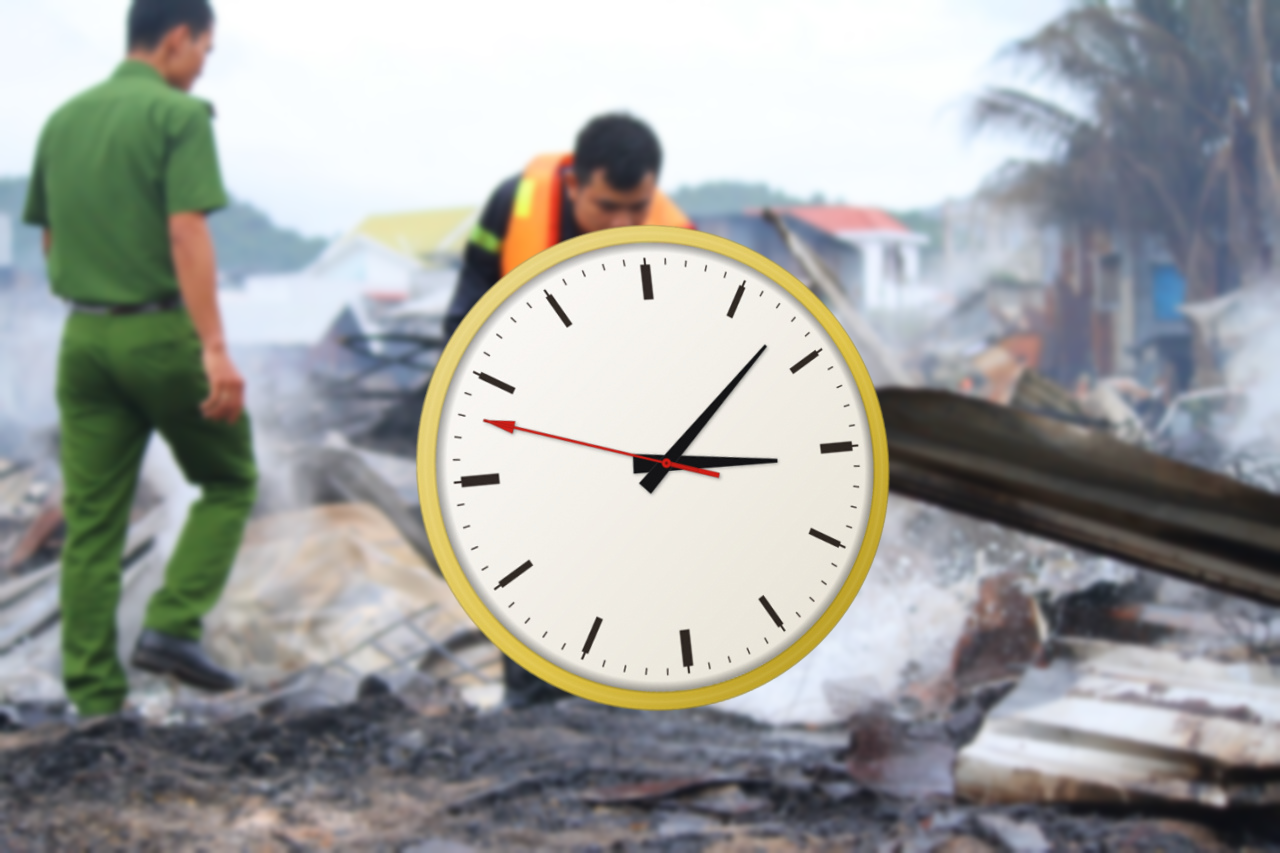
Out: h=3 m=7 s=48
